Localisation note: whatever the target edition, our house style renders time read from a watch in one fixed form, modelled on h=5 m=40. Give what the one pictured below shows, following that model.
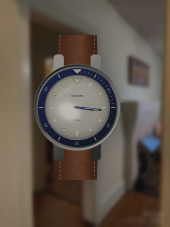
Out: h=3 m=16
